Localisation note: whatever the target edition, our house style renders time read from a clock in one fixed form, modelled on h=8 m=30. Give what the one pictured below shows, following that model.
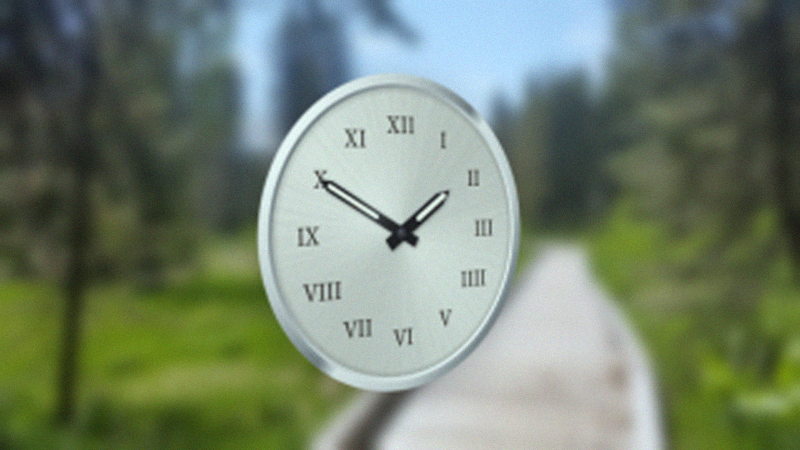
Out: h=1 m=50
